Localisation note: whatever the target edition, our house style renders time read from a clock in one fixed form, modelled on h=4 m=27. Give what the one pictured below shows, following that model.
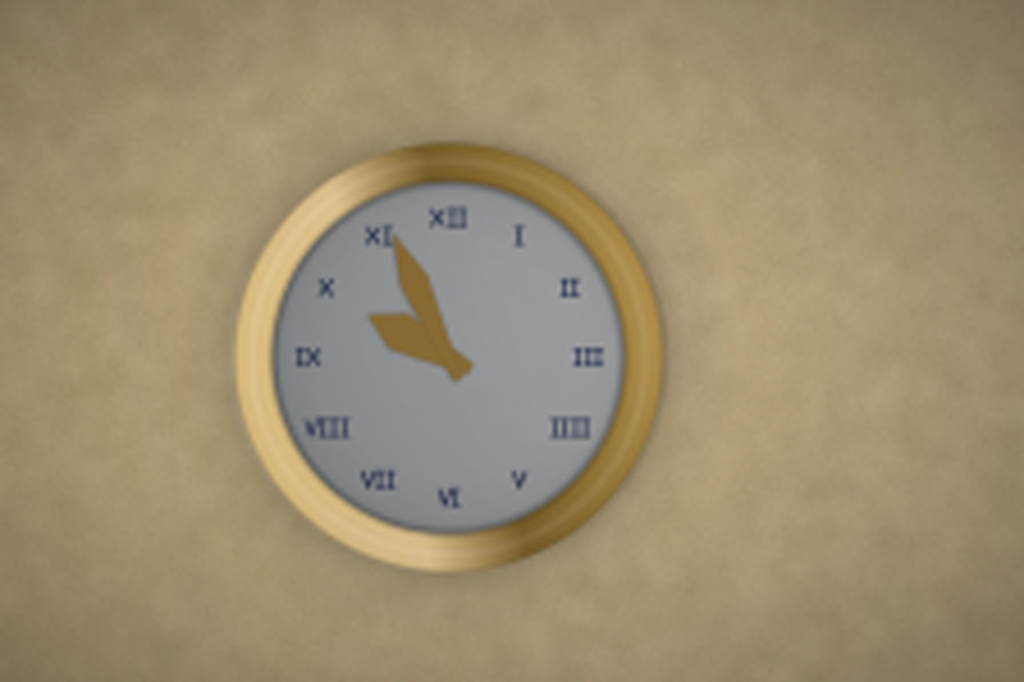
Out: h=9 m=56
